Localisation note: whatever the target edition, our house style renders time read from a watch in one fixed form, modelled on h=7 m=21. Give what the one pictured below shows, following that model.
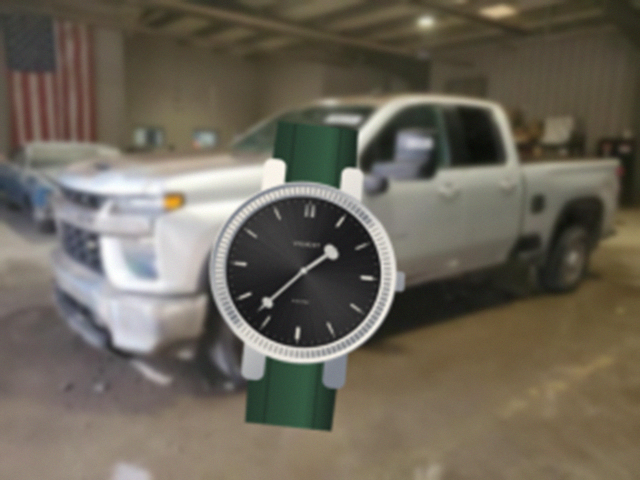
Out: h=1 m=37
